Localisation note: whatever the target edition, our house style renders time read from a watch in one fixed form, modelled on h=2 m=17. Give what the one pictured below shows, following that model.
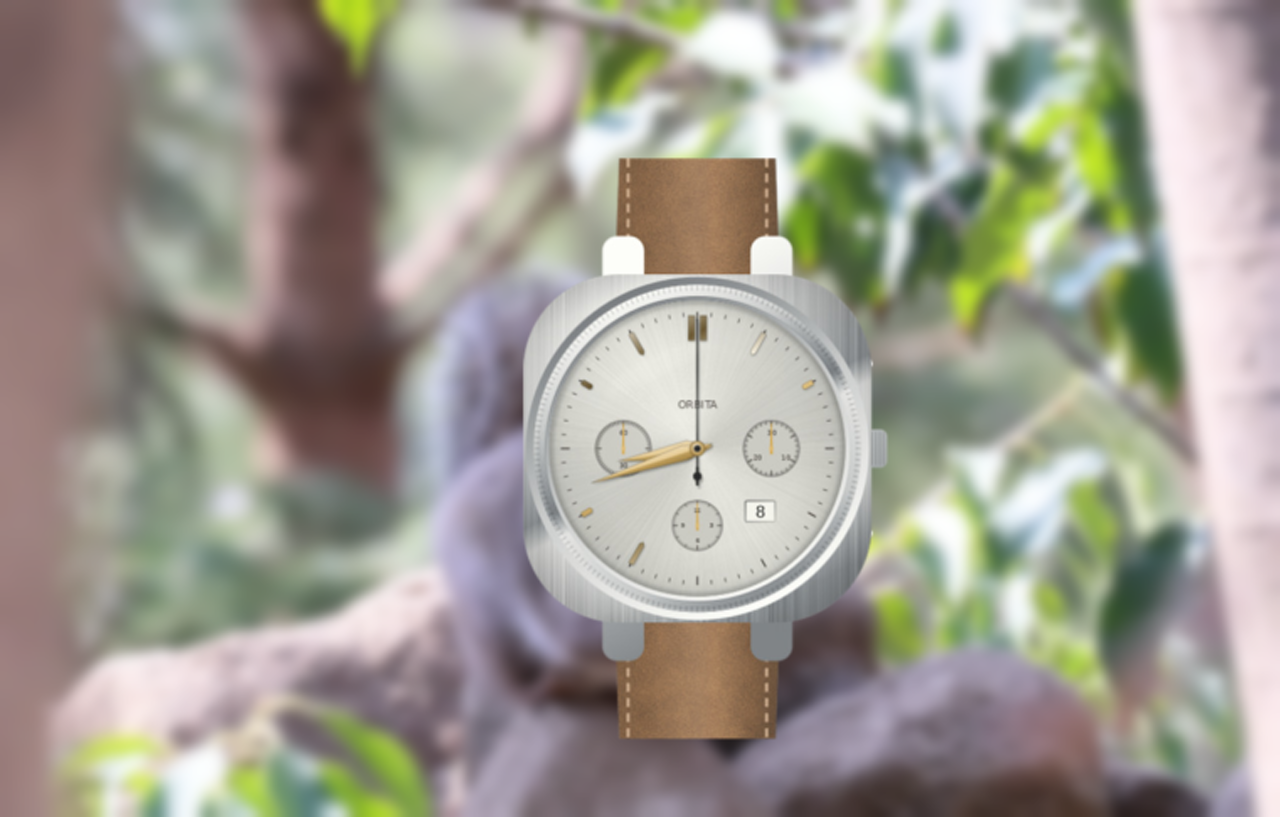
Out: h=8 m=42
